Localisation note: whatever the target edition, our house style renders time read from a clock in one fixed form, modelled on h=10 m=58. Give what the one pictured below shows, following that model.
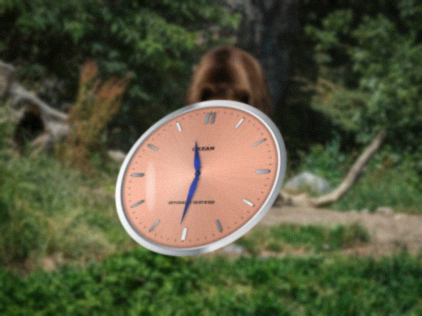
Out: h=11 m=31
